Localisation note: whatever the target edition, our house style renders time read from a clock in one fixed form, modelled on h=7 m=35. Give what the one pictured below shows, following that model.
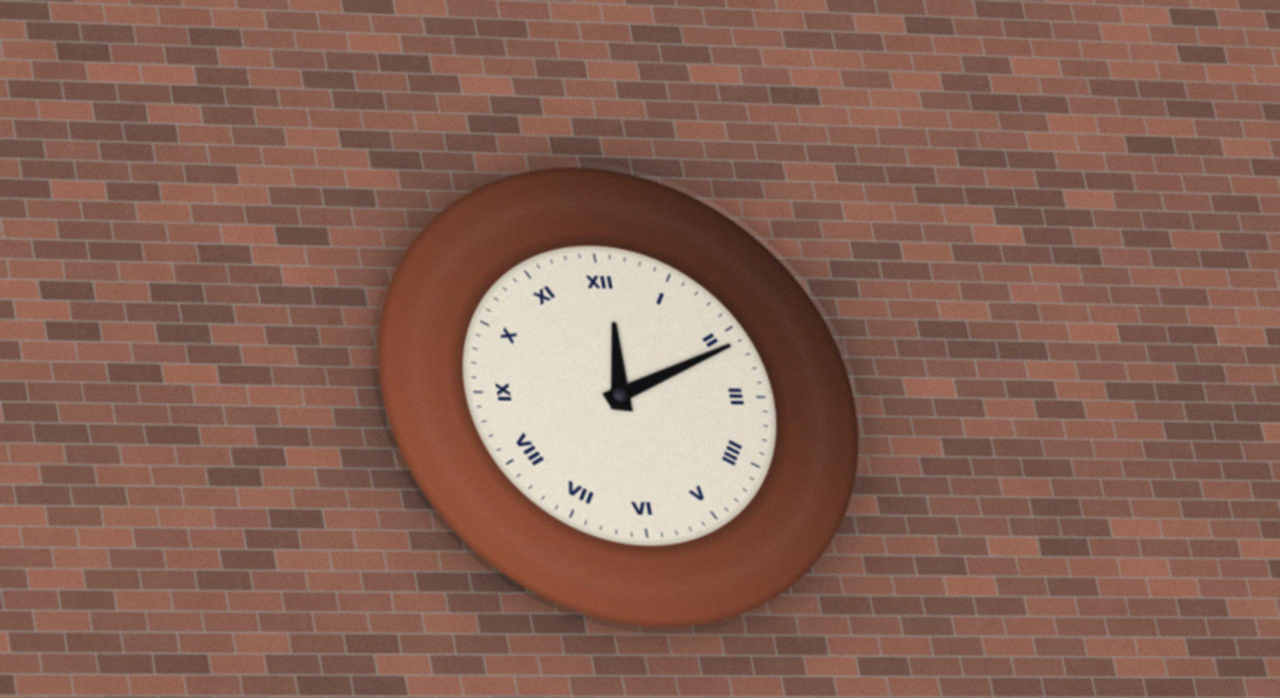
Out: h=12 m=11
